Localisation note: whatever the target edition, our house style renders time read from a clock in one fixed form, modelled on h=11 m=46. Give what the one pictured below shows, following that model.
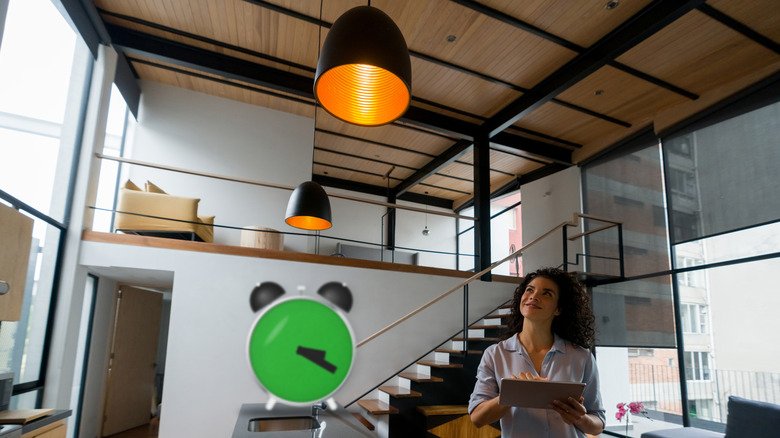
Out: h=3 m=20
